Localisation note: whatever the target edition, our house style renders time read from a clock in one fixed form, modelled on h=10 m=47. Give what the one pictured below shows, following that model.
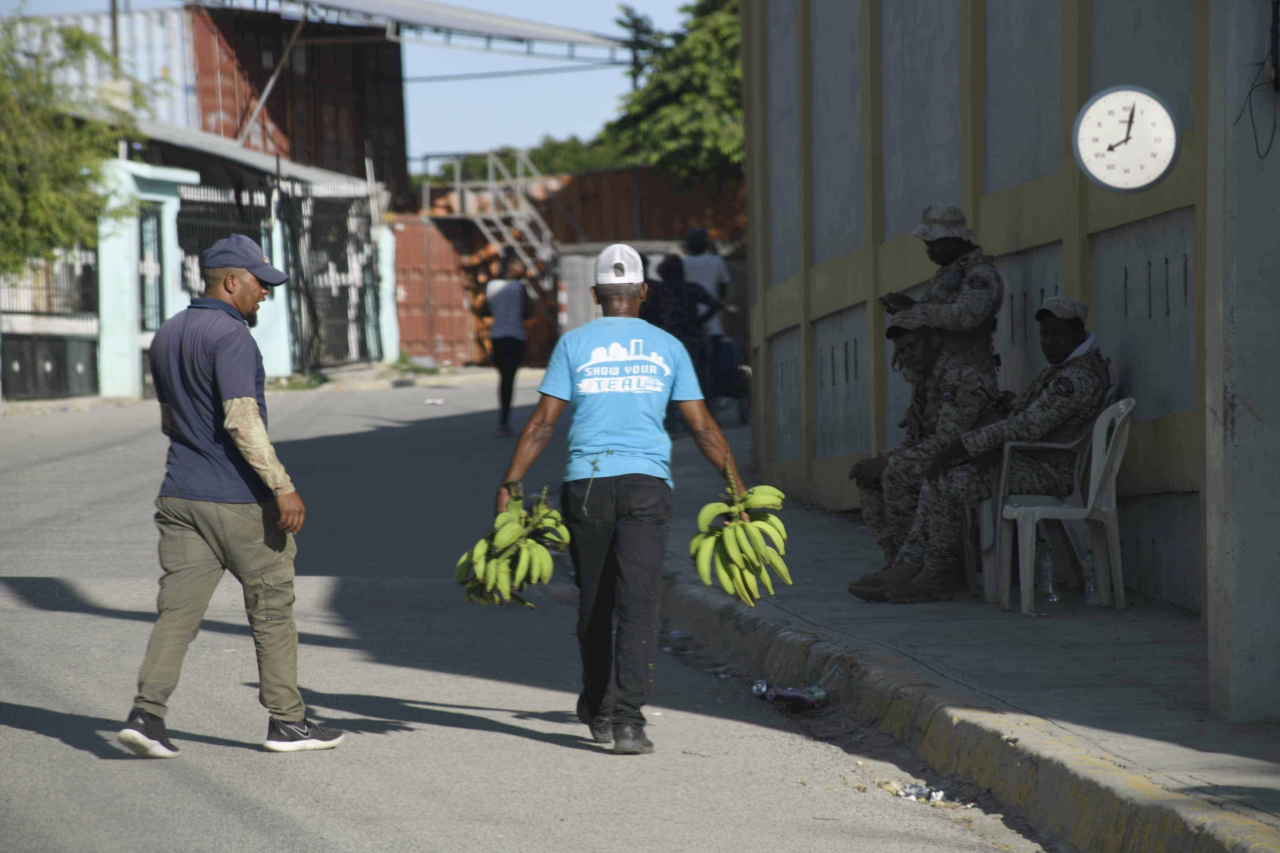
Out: h=8 m=2
